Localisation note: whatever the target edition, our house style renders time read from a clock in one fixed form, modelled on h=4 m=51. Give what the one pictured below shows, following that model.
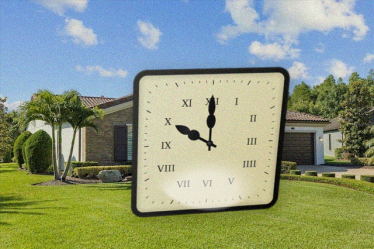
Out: h=10 m=0
